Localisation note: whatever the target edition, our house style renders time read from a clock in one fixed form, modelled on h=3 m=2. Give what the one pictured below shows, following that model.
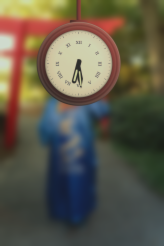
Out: h=6 m=29
